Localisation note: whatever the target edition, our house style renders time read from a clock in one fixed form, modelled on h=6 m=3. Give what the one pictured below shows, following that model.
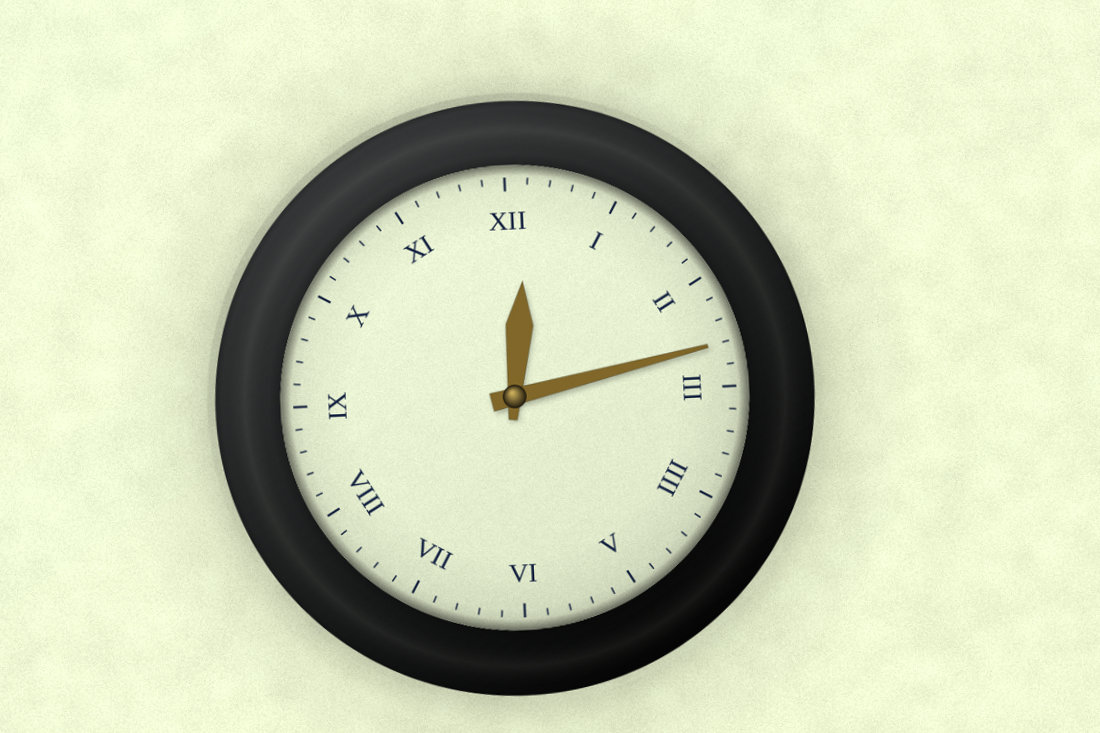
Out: h=12 m=13
